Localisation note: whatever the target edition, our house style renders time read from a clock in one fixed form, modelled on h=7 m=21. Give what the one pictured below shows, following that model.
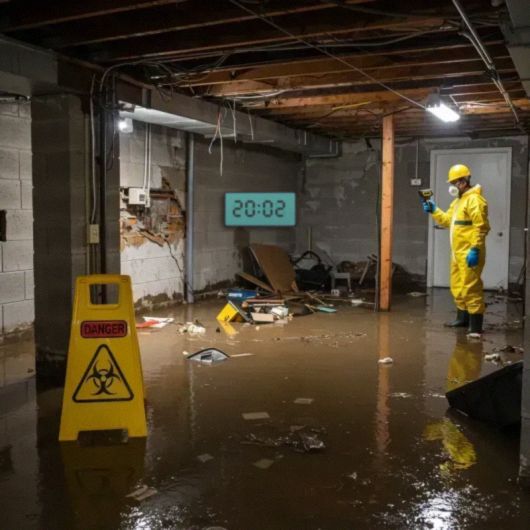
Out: h=20 m=2
